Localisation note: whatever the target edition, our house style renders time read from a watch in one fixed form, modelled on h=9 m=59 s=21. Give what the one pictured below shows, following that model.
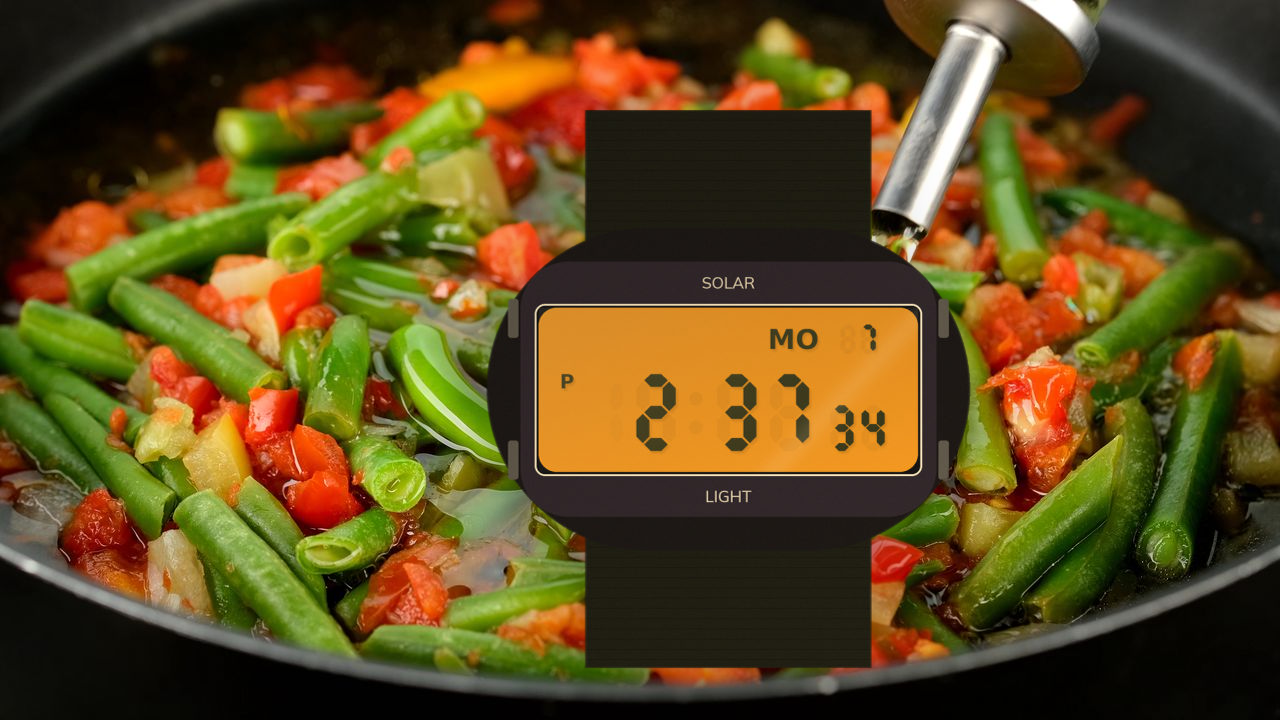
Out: h=2 m=37 s=34
